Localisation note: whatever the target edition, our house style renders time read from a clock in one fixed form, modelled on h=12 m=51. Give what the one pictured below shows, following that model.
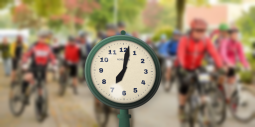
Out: h=7 m=2
